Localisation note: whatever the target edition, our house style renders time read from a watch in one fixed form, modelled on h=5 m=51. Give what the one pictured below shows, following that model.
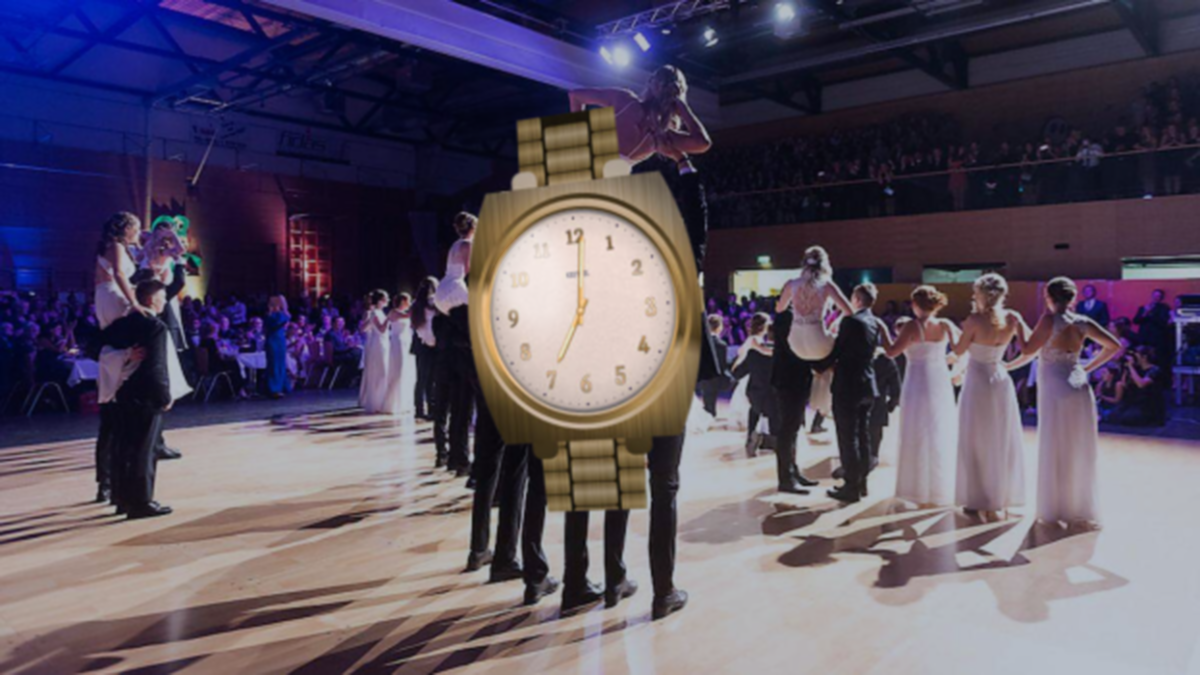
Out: h=7 m=1
